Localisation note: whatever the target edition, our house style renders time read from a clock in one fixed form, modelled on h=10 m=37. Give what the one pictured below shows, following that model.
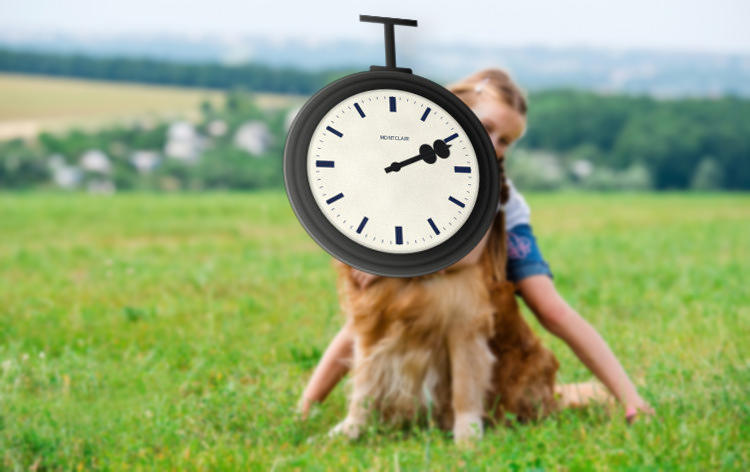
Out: h=2 m=11
